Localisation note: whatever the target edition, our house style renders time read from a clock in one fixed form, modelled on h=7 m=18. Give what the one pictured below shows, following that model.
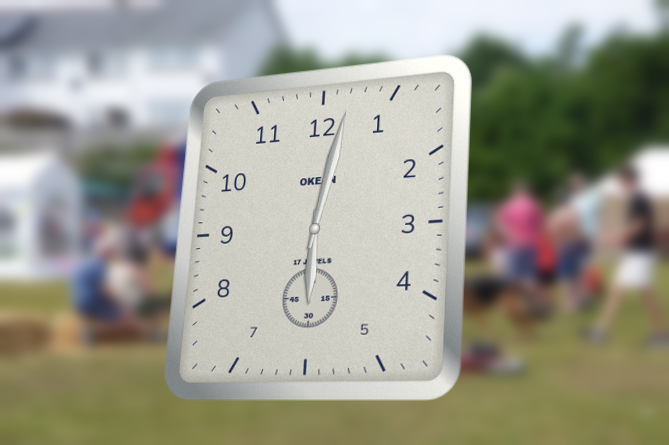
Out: h=6 m=2
